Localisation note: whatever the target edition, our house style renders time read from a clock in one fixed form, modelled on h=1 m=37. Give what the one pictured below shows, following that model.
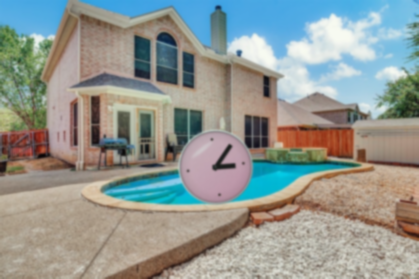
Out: h=3 m=7
